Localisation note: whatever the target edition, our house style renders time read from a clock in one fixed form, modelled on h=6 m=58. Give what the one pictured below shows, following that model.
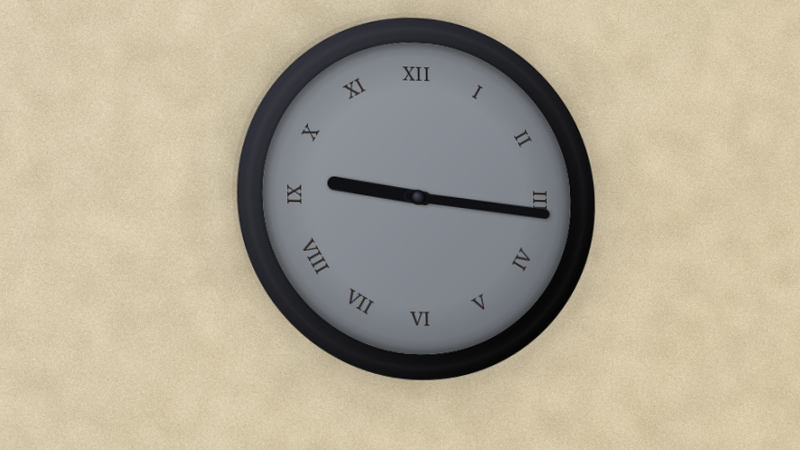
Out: h=9 m=16
